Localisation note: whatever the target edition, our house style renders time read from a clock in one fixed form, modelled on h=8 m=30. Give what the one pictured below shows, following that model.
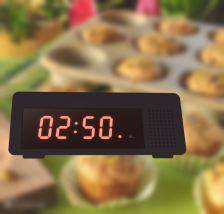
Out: h=2 m=50
